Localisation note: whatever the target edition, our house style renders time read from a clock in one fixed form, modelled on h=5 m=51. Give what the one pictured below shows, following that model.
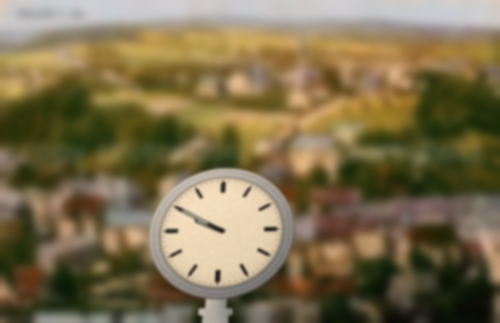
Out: h=9 m=50
